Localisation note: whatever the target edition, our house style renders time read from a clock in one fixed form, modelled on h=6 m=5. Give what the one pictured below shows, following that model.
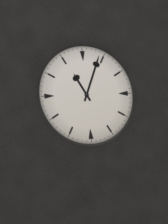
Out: h=11 m=4
